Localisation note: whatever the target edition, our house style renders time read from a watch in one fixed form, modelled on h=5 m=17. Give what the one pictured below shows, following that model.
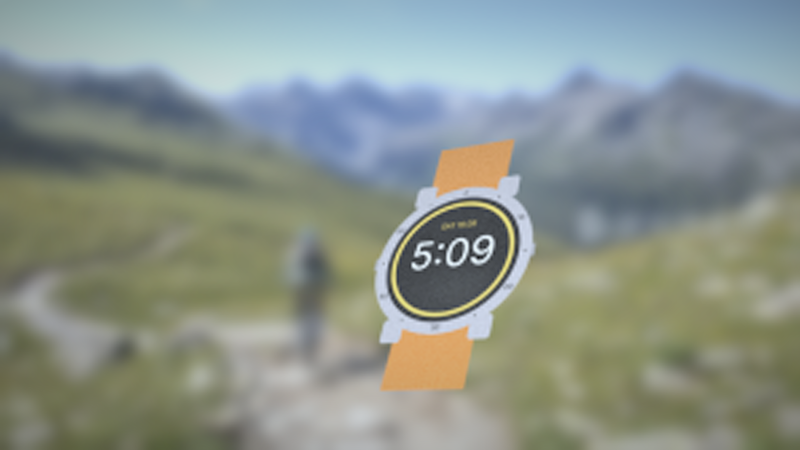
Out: h=5 m=9
